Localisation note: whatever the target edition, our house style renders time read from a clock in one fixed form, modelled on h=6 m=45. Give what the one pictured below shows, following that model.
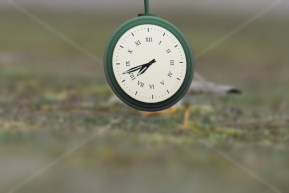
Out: h=7 m=42
